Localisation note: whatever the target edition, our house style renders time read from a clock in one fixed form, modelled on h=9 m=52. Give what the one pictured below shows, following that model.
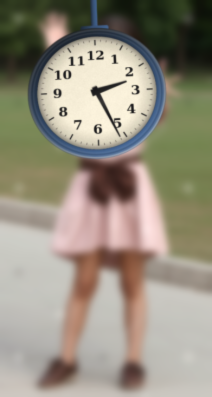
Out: h=2 m=26
